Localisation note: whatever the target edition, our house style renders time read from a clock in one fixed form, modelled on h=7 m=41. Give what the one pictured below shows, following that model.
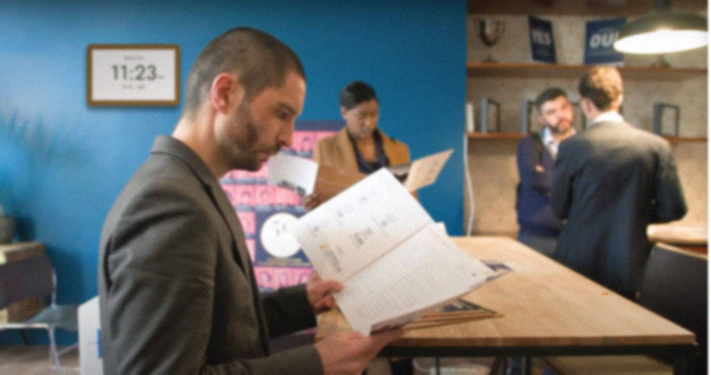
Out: h=11 m=23
